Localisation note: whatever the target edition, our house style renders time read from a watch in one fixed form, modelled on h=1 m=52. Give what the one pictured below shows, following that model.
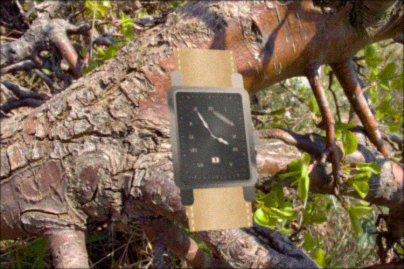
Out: h=3 m=55
